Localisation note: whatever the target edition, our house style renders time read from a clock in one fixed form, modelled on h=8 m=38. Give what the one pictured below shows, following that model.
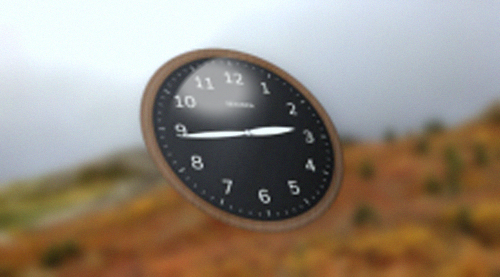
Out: h=2 m=44
